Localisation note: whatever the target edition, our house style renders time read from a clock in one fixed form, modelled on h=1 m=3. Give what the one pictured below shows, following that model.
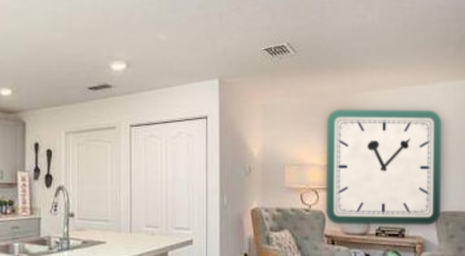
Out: h=11 m=7
